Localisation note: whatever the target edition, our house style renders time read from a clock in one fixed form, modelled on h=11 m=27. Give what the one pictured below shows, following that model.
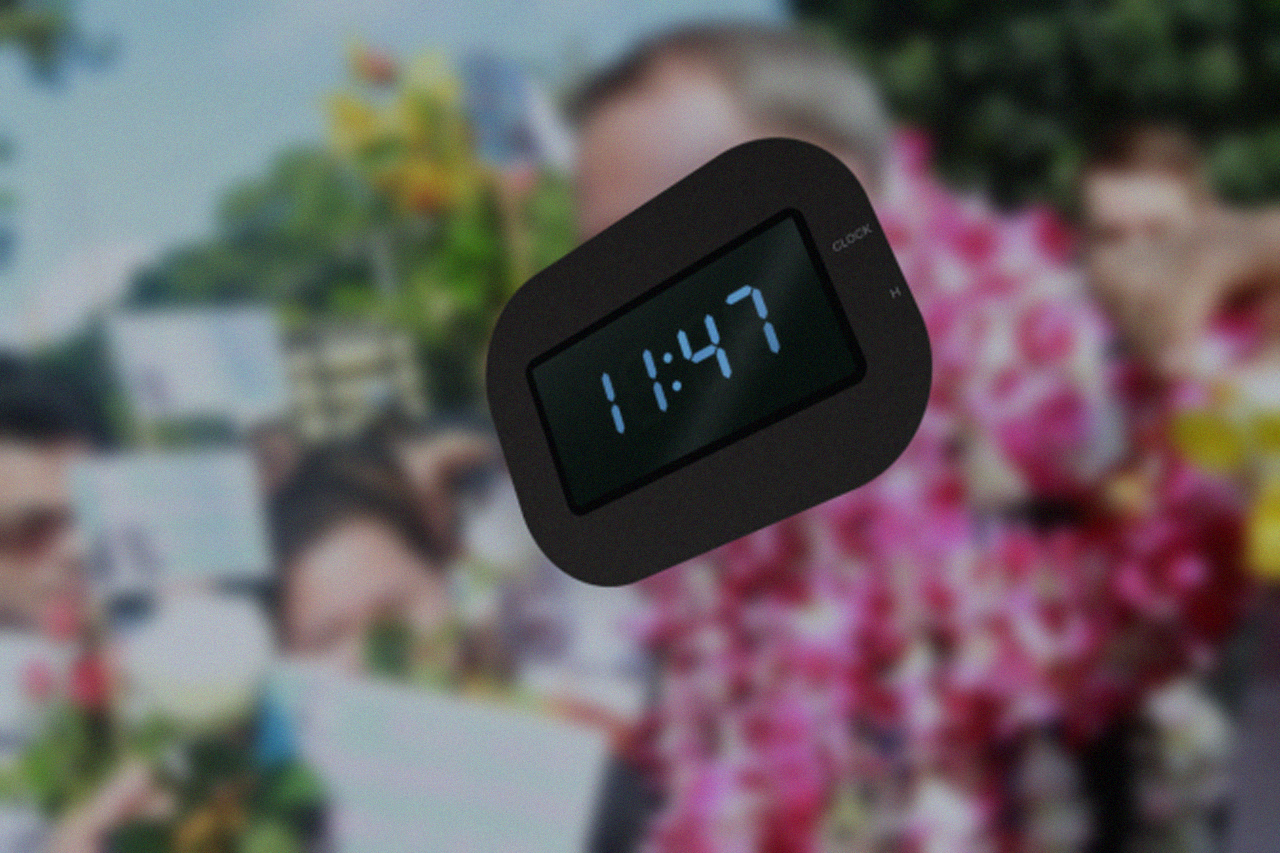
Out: h=11 m=47
